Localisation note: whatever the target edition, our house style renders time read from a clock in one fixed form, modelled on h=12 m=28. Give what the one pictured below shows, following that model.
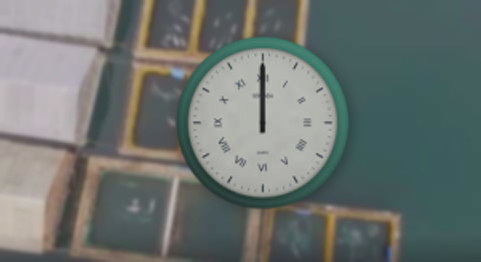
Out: h=12 m=0
